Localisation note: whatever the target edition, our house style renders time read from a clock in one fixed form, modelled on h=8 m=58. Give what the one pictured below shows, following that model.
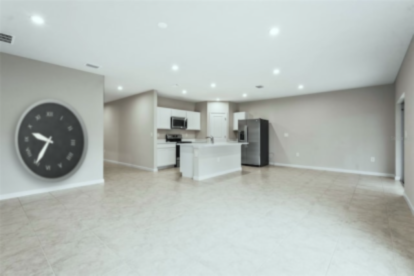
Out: h=9 m=35
